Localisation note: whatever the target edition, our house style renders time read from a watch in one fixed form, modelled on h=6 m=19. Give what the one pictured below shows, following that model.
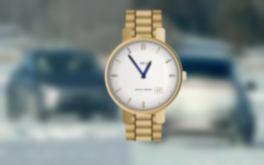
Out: h=12 m=54
